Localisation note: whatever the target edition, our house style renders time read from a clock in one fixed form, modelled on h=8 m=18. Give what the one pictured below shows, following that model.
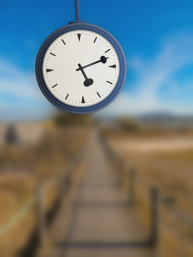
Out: h=5 m=12
